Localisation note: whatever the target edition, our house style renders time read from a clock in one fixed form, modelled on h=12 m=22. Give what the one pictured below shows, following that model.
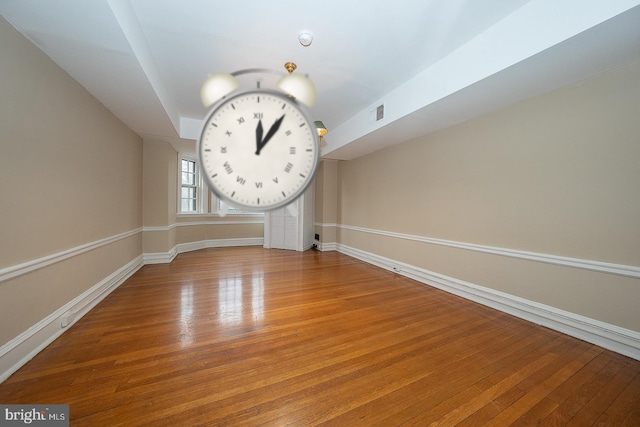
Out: h=12 m=6
